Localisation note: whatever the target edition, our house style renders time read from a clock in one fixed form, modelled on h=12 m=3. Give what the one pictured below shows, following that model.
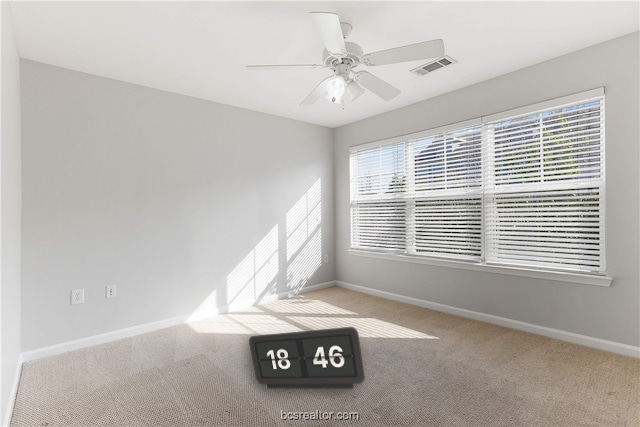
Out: h=18 m=46
